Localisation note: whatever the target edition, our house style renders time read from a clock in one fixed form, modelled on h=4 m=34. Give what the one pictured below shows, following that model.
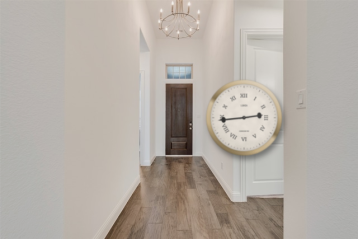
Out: h=2 m=44
